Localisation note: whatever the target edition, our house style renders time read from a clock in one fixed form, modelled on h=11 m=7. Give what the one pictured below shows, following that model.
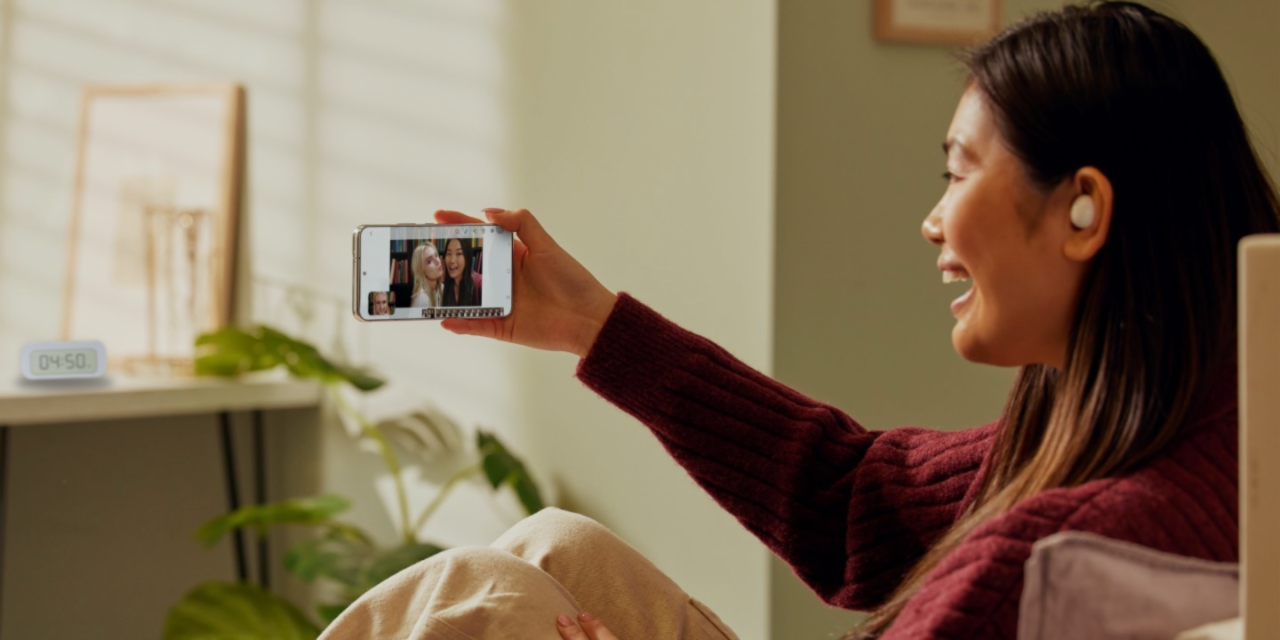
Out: h=4 m=50
